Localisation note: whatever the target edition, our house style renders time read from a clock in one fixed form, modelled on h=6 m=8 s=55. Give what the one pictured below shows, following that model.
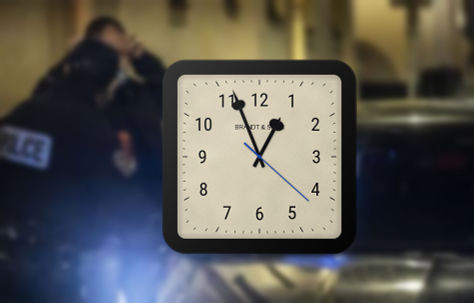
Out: h=12 m=56 s=22
